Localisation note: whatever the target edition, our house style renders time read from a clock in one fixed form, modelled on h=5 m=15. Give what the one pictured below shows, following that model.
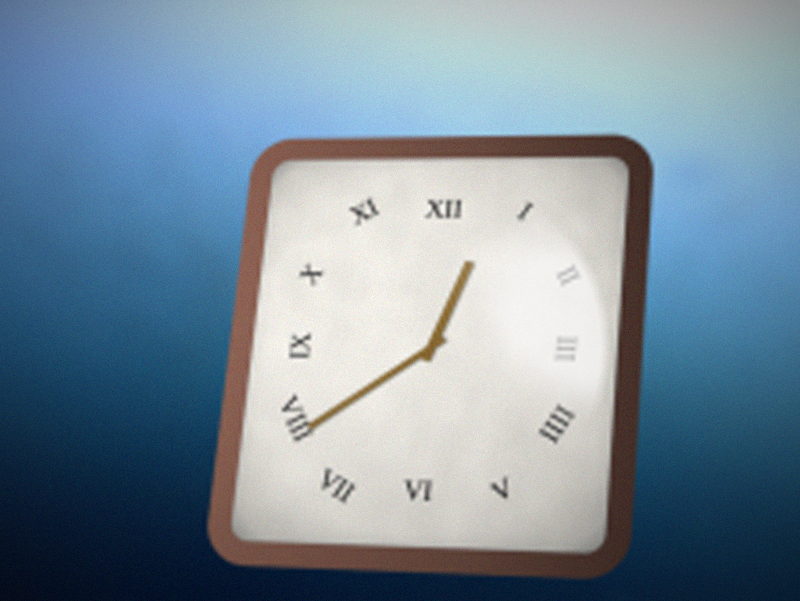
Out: h=12 m=39
